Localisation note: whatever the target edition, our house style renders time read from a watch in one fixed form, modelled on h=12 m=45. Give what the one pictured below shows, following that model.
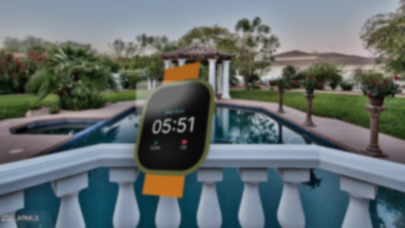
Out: h=5 m=51
